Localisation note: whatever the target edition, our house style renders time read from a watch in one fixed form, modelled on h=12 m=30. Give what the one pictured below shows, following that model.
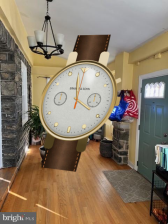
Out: h=3 m=58
